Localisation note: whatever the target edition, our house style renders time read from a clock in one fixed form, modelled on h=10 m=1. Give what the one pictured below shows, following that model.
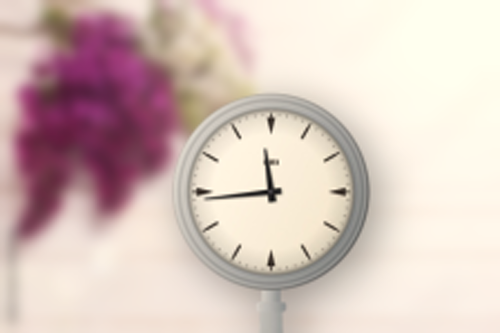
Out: h=11 m=44
